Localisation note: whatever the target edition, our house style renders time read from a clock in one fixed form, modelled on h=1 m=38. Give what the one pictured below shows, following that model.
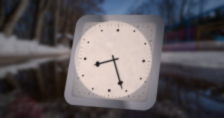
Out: h=8 m=26
